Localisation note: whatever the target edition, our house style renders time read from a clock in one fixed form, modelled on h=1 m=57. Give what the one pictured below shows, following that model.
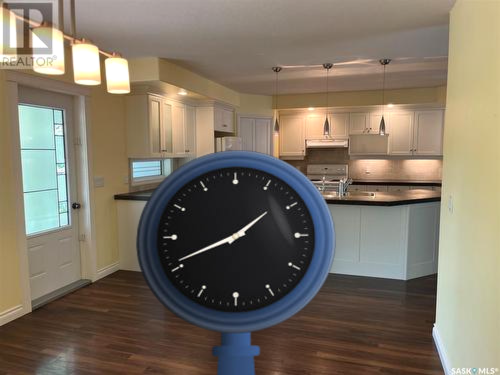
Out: h=1 m=41
